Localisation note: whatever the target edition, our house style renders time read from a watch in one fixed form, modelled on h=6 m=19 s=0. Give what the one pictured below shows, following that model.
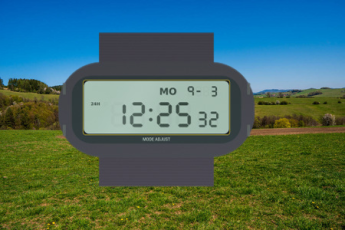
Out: h=12 m=25 s=32
